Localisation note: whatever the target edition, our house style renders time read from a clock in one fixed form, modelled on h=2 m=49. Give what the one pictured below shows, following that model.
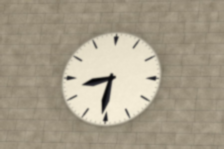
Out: h=8 m=31
